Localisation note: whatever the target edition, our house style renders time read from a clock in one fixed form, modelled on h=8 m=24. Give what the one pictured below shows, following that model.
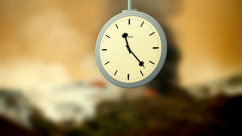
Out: h=11 m=23
